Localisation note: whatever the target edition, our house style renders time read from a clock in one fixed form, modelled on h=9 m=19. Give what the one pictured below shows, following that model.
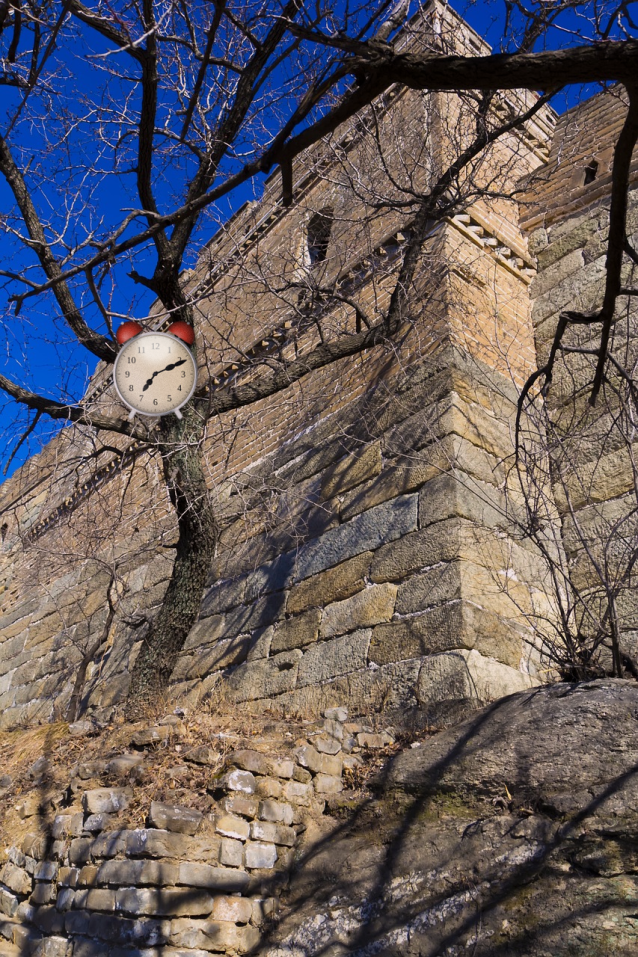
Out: h=7 m=11
